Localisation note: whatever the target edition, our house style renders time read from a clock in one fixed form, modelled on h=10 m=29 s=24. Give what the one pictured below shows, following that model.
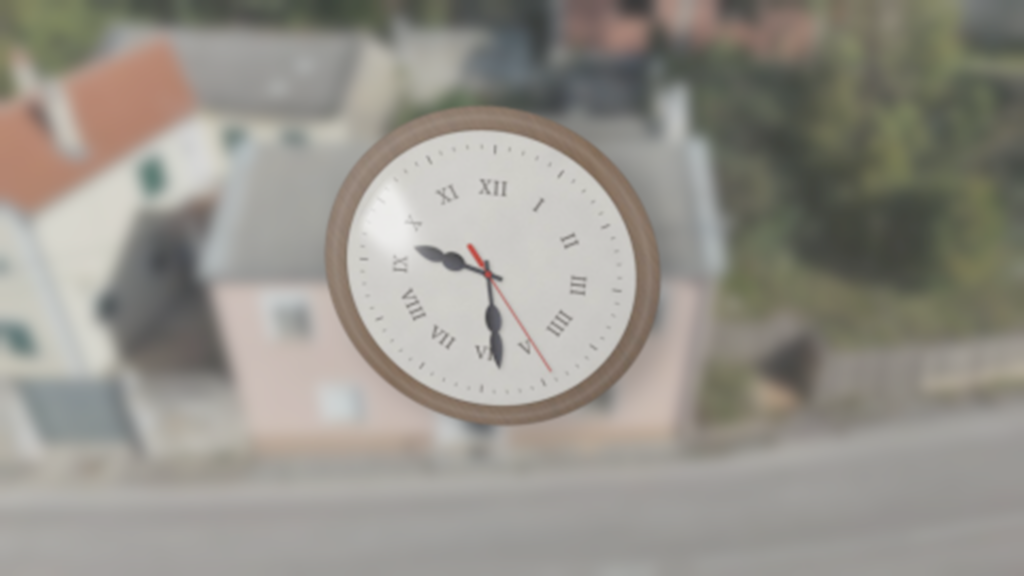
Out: h=9 m=28 s=24
